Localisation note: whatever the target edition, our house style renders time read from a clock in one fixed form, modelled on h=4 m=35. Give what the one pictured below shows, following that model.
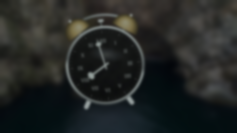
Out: h=7 m=58
